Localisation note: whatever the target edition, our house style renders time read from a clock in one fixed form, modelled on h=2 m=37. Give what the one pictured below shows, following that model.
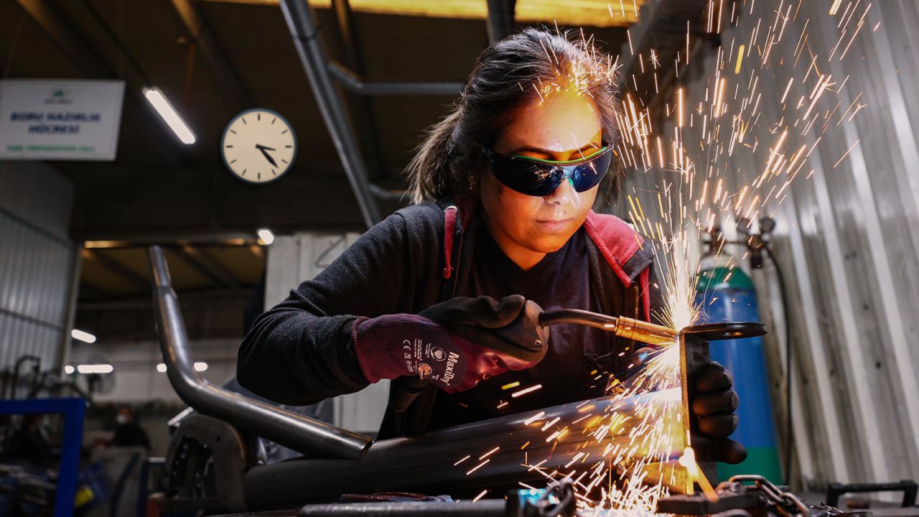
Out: h=3 m=23
